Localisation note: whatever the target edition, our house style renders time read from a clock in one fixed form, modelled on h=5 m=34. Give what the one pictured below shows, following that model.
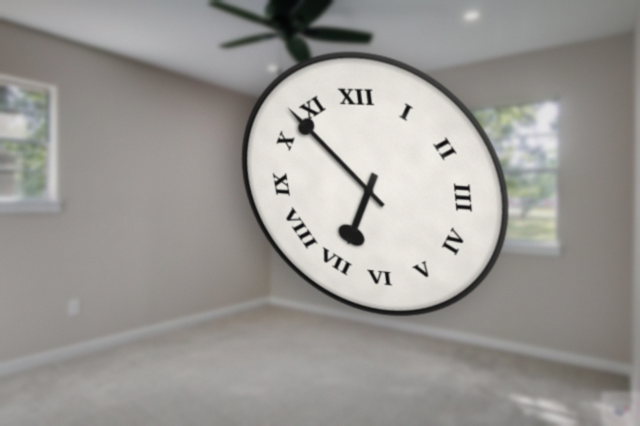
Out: h=6 m=53
